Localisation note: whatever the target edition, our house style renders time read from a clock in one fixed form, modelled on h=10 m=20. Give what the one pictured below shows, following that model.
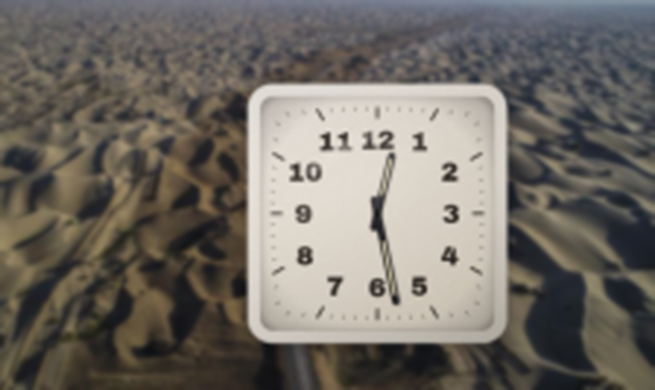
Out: h=12 m=28
